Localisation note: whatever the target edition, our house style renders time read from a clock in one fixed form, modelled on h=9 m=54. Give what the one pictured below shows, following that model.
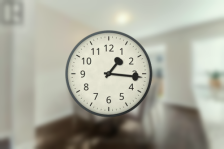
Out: h=1 m=16
